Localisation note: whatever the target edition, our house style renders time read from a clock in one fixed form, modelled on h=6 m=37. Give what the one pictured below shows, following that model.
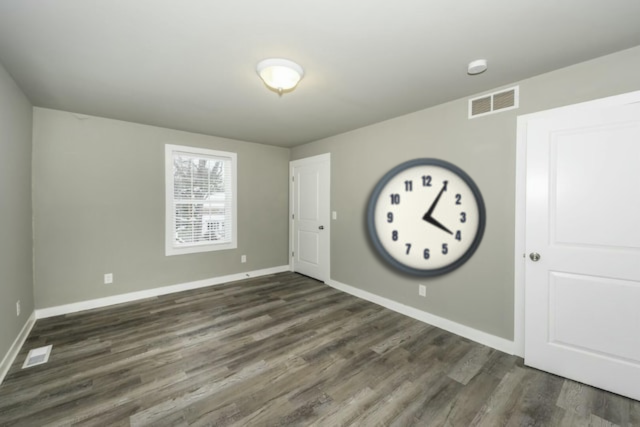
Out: h=4 m=5
